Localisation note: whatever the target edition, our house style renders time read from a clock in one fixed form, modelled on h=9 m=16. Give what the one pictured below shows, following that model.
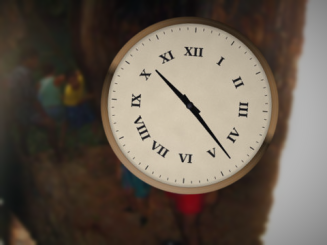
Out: h=10 m=23
